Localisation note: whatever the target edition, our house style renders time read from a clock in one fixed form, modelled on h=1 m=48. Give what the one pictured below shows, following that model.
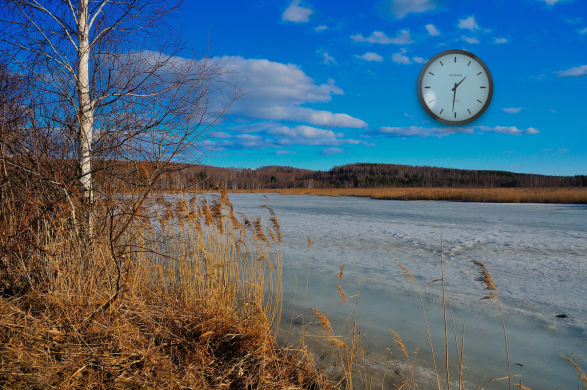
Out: h=1 m=31
